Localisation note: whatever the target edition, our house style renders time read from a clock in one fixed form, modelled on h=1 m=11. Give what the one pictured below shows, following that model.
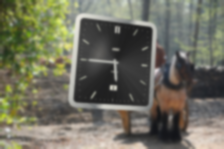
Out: h=5 m=45
